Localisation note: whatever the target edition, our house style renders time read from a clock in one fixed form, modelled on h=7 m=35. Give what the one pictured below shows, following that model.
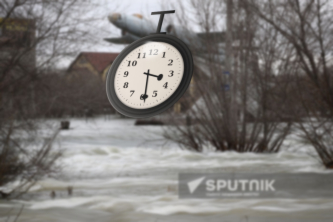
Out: h=3 m=29
